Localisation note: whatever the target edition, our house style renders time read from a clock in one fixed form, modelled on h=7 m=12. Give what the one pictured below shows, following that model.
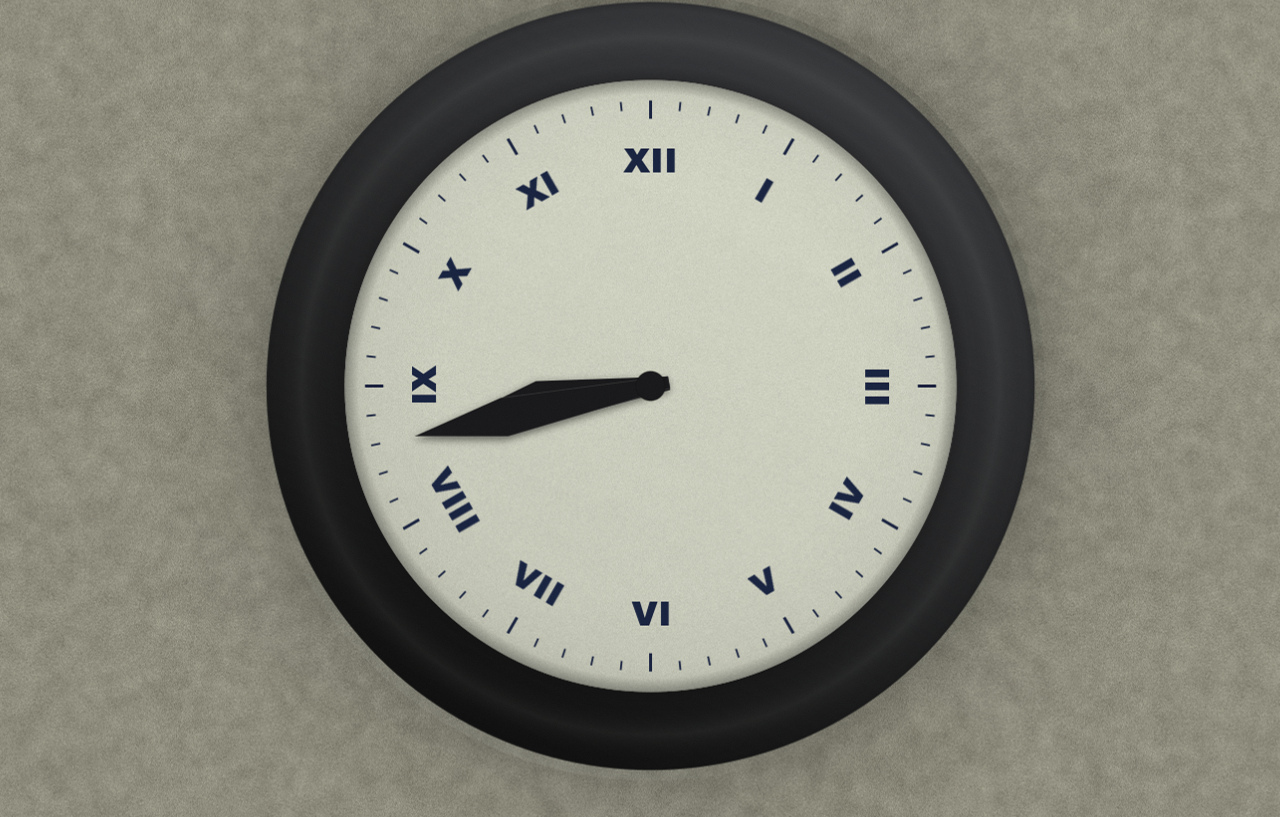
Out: h=8 m=43
